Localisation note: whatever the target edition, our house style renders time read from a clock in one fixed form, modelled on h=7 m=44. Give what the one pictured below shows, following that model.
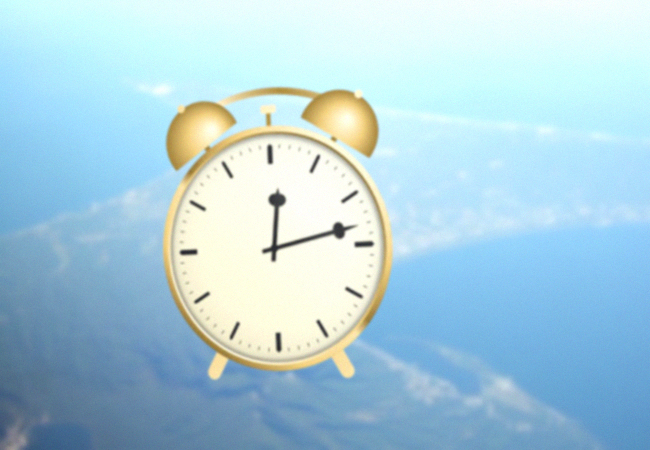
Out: h=12 m=13
